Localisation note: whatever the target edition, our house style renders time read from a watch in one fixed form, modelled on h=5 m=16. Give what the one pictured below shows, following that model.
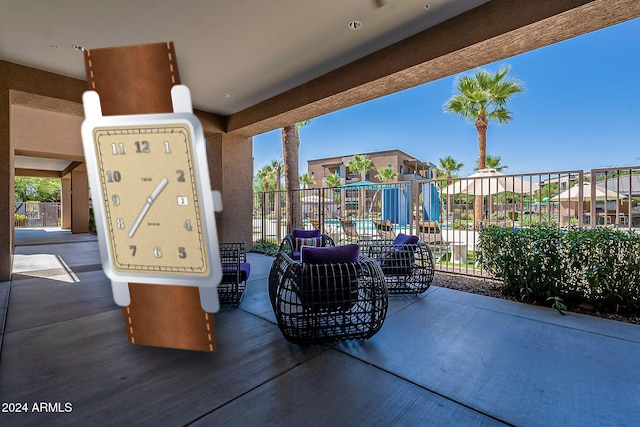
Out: h=1 m=37
